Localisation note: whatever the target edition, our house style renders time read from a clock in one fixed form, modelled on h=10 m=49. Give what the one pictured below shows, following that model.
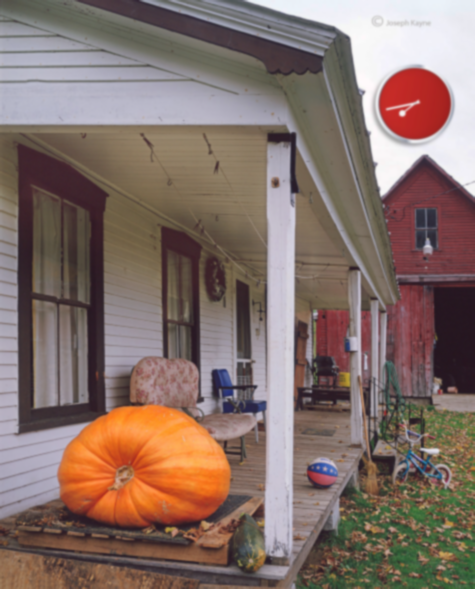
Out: h=7 m=43
